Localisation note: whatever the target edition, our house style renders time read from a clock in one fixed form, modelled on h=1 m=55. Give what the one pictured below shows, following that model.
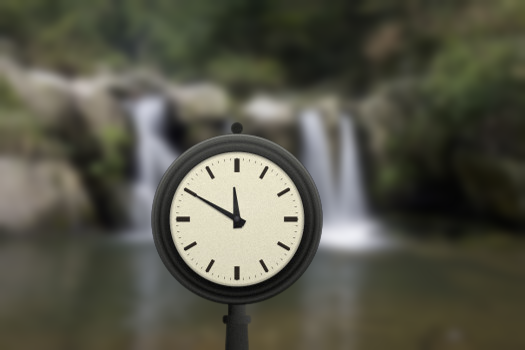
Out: h=11 m=50
